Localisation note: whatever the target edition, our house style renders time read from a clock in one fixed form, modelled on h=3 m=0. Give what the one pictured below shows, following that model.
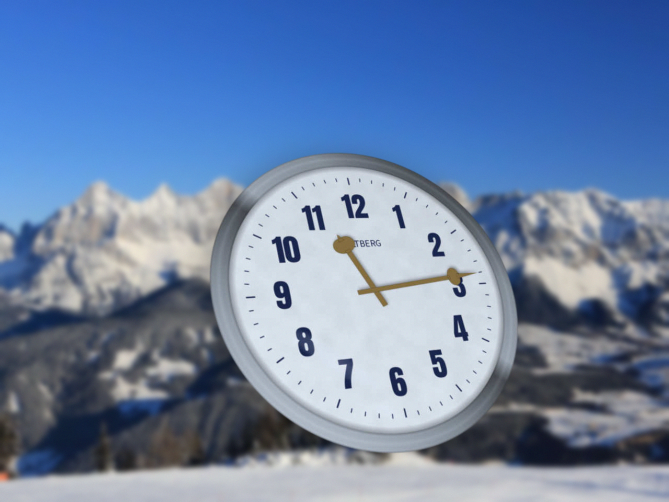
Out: h=11 m=14
